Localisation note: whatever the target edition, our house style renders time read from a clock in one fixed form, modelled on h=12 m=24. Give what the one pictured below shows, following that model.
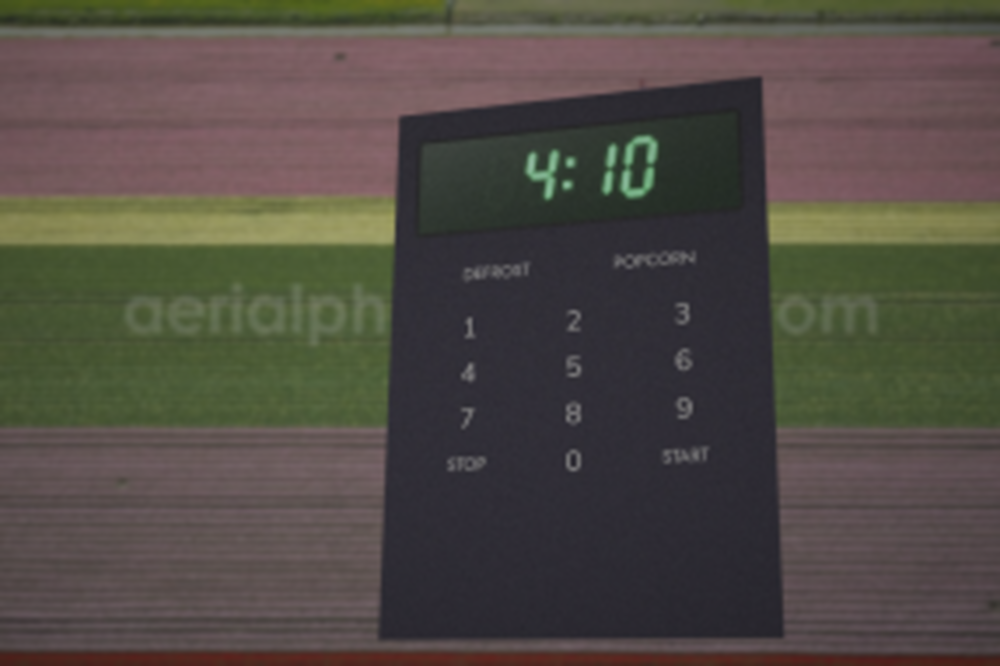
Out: h=4 m=10
